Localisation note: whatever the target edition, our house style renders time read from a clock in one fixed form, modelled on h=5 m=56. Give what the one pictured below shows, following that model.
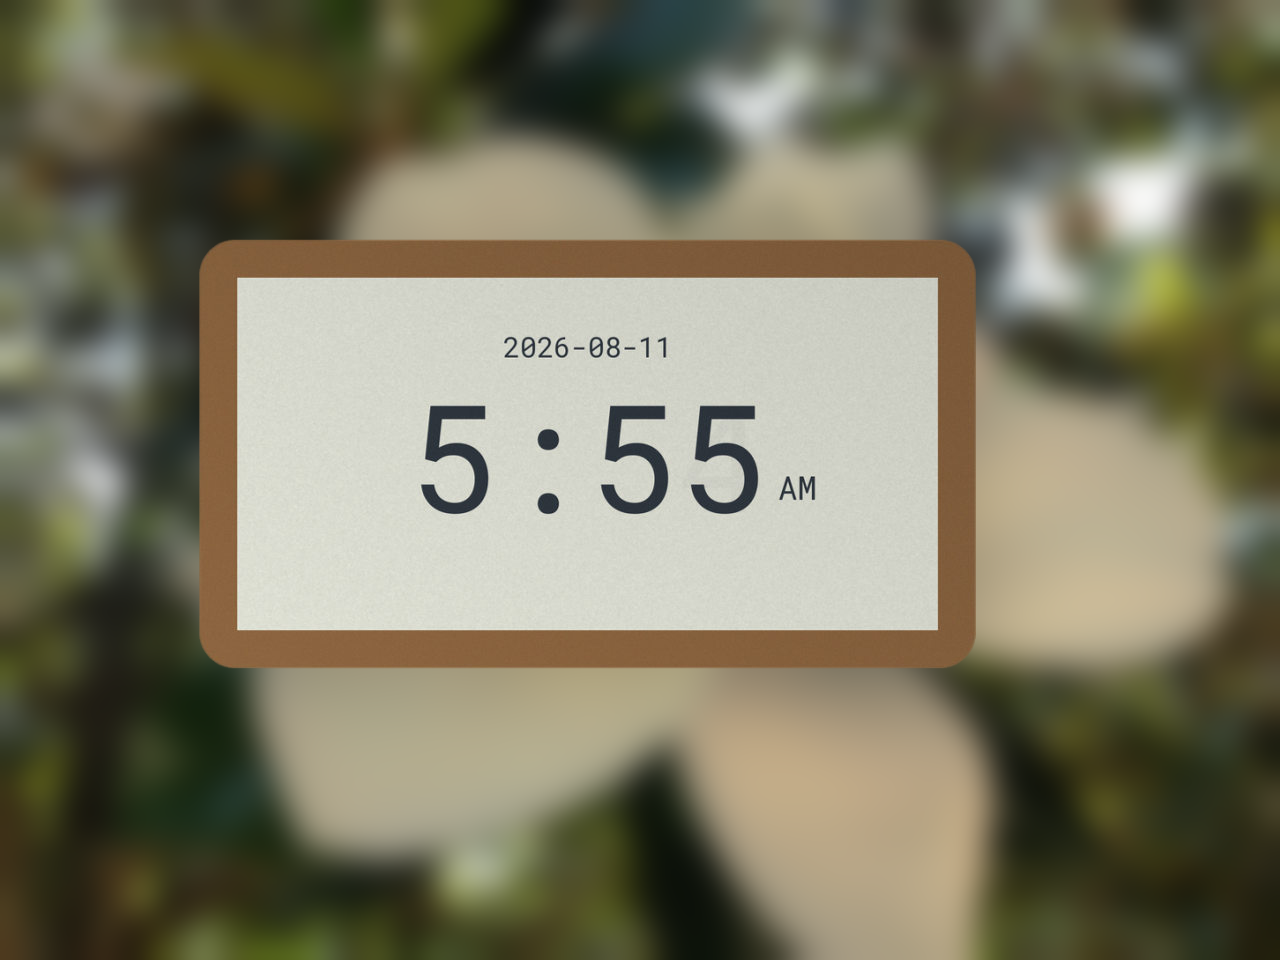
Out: h=5 m=55
